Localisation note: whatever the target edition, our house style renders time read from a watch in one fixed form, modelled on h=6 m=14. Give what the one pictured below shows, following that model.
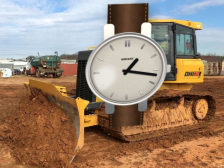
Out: h=1 m=17
